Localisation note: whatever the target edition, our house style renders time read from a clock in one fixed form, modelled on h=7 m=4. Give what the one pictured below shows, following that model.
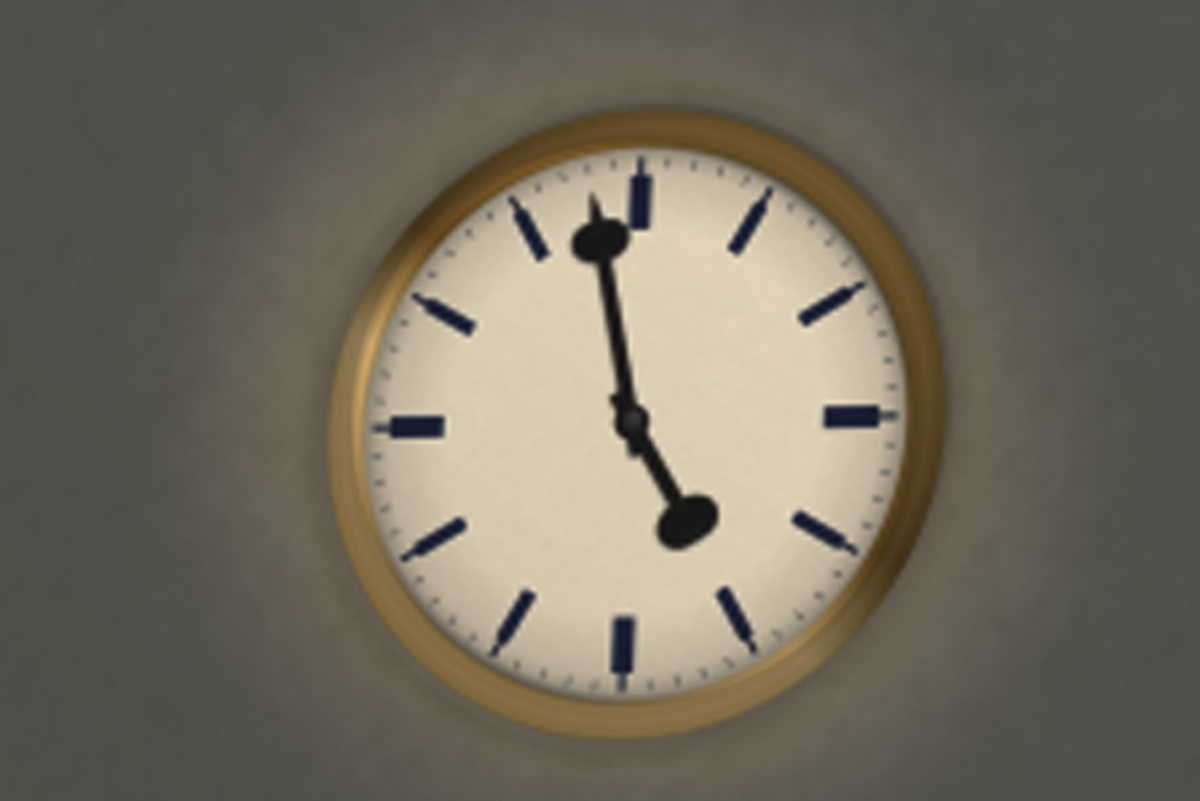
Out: h=4 m=58
